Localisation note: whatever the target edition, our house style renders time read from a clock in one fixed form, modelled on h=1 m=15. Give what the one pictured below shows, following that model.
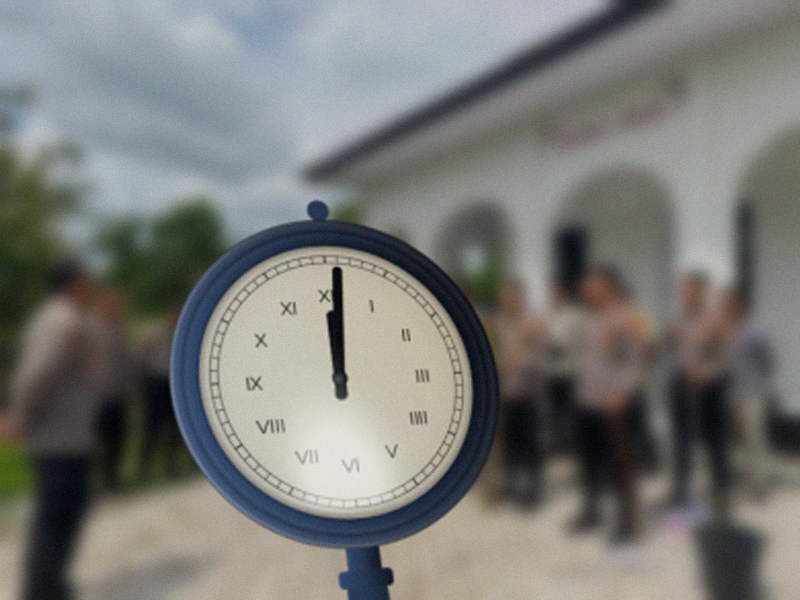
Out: h=12 m=1
